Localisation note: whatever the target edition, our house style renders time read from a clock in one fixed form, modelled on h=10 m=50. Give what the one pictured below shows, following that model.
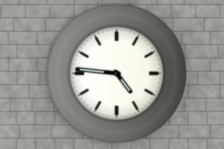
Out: h=4 m=46
